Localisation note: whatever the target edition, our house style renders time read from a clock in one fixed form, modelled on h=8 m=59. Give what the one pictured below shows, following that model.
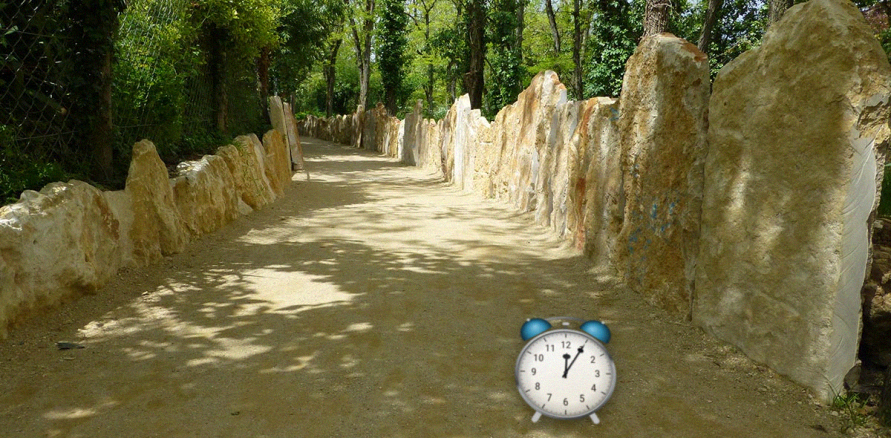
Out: h=12 m=5
